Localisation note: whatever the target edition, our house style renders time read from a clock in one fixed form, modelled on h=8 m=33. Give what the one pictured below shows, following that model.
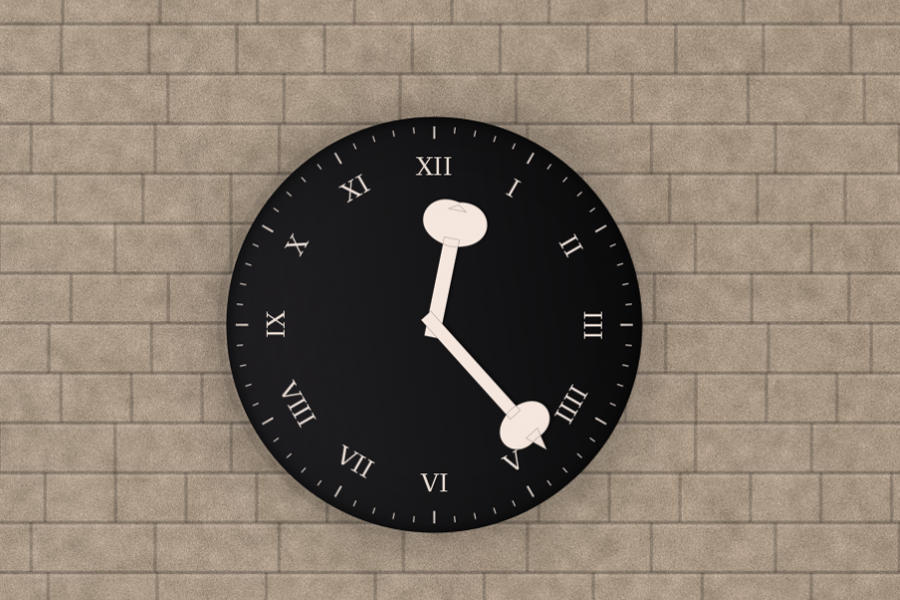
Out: h=12 m=23
